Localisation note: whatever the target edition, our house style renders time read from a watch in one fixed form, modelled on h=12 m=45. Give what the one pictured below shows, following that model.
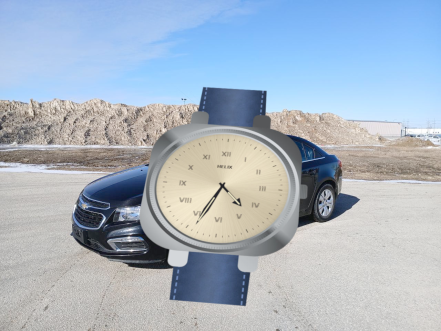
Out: h=4 m=34
